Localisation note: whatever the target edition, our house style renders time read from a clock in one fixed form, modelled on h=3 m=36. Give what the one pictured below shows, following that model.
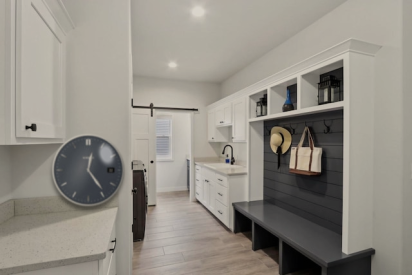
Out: h=12 m=24
